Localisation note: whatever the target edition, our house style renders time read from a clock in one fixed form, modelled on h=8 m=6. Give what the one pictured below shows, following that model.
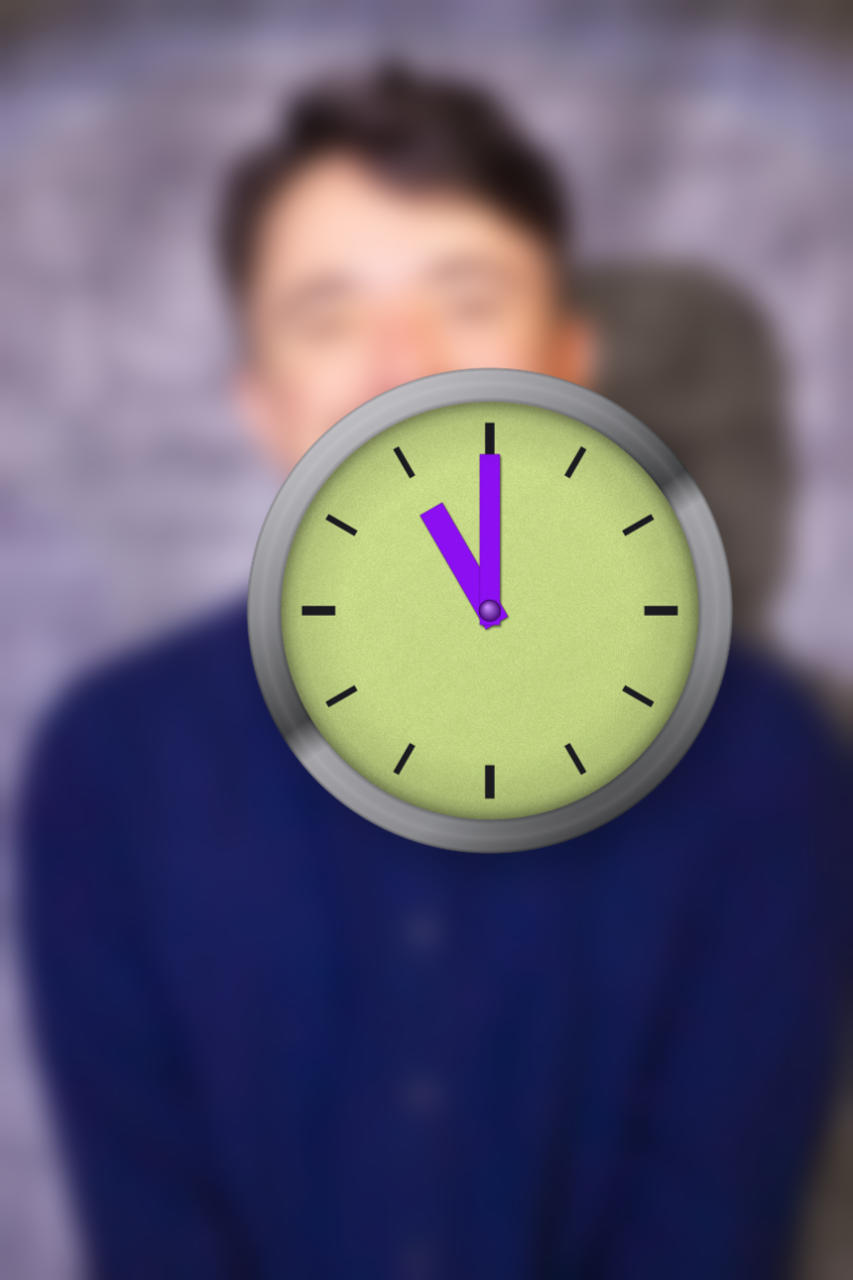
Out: h=11 m=0
